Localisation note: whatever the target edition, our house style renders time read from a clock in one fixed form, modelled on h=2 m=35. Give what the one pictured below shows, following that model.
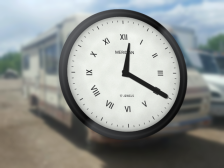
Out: h=12 m=20
